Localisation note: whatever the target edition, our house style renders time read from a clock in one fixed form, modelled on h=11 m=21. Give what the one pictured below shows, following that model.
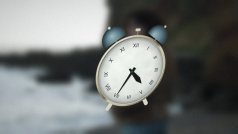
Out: h=4 m=35
